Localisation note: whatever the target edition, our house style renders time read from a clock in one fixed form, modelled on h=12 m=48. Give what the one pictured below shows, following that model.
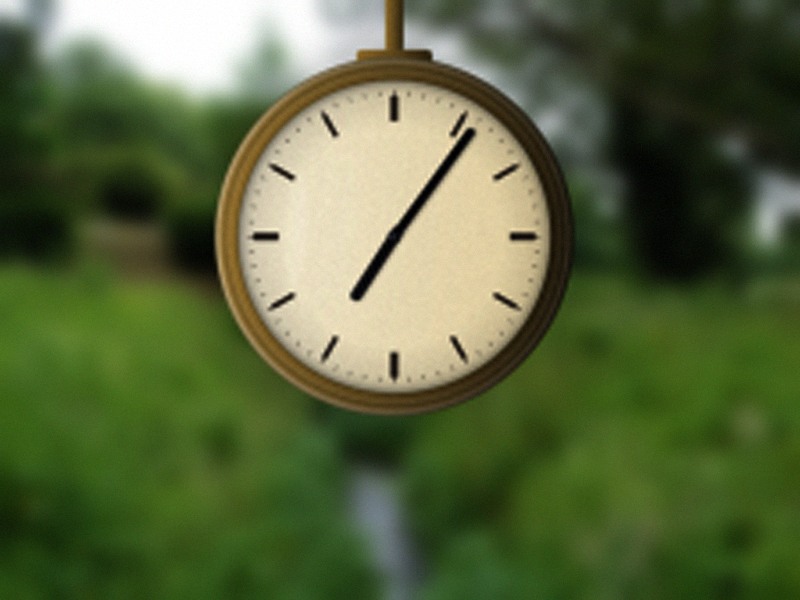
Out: h=7 m=6
